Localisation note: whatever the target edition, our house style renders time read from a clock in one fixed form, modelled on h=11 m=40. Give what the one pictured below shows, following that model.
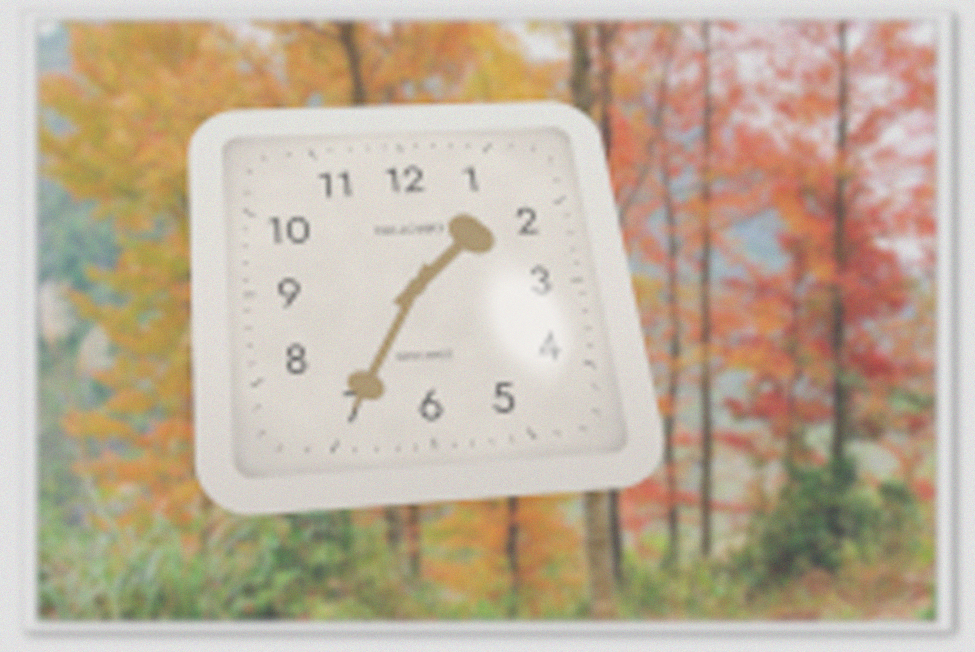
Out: h=1 m=35
